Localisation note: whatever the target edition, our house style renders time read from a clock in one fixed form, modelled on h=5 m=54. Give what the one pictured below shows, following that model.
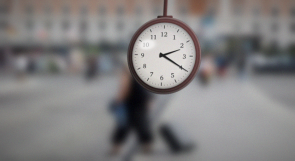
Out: h=2 m=20
